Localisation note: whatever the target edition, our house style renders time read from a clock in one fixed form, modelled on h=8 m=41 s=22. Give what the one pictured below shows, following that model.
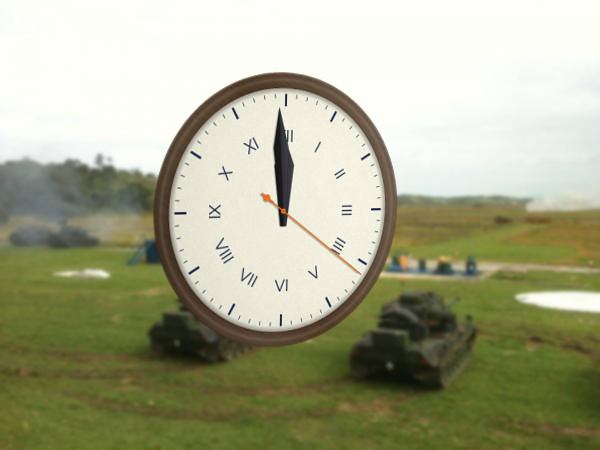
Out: h=11 m=59 s=21
